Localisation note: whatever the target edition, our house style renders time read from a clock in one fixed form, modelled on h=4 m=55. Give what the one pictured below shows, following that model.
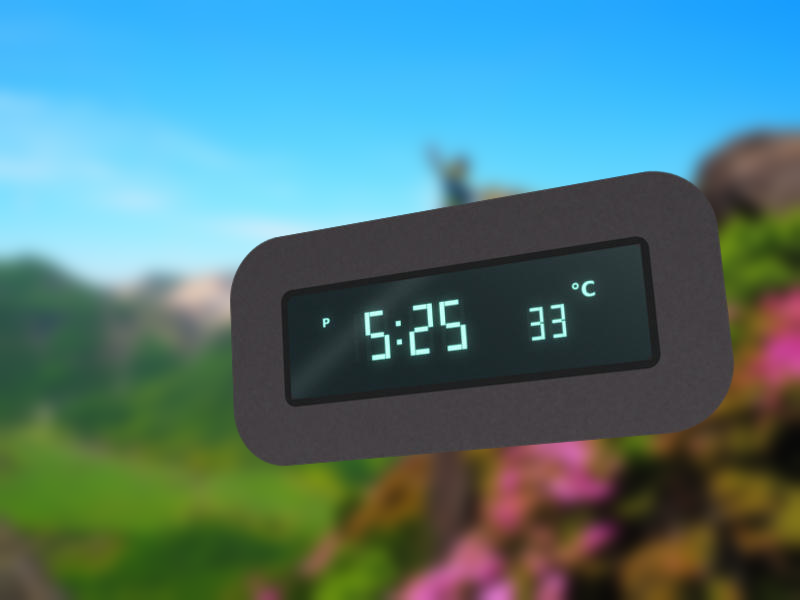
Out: h=5 m=25
